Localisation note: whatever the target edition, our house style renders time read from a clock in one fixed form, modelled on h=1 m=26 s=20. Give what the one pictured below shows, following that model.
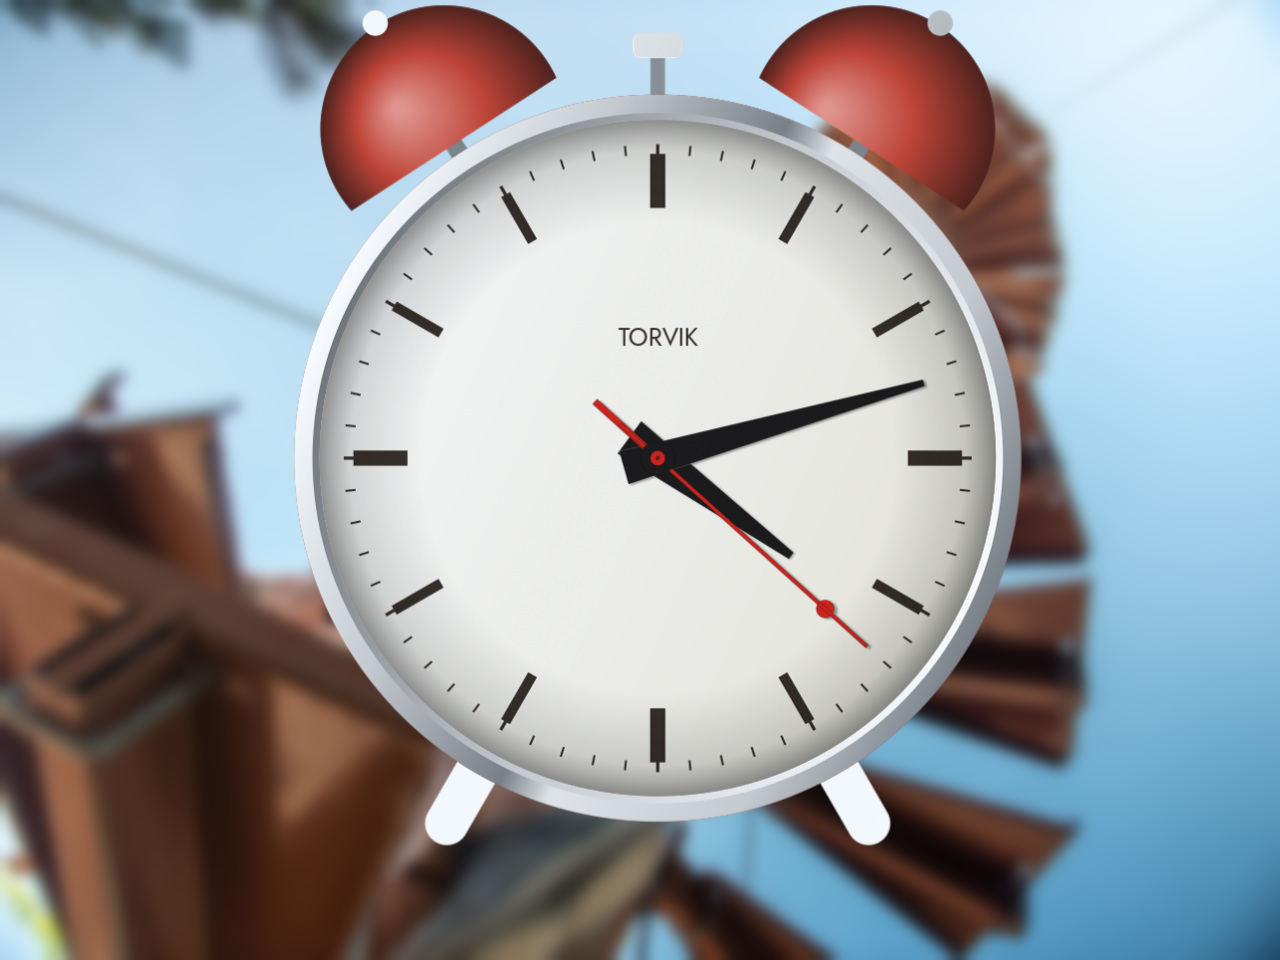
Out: h=4 m=12 s=22
